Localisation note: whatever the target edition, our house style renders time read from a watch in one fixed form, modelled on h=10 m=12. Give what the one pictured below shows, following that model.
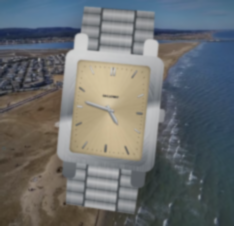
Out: h=4 m=47
